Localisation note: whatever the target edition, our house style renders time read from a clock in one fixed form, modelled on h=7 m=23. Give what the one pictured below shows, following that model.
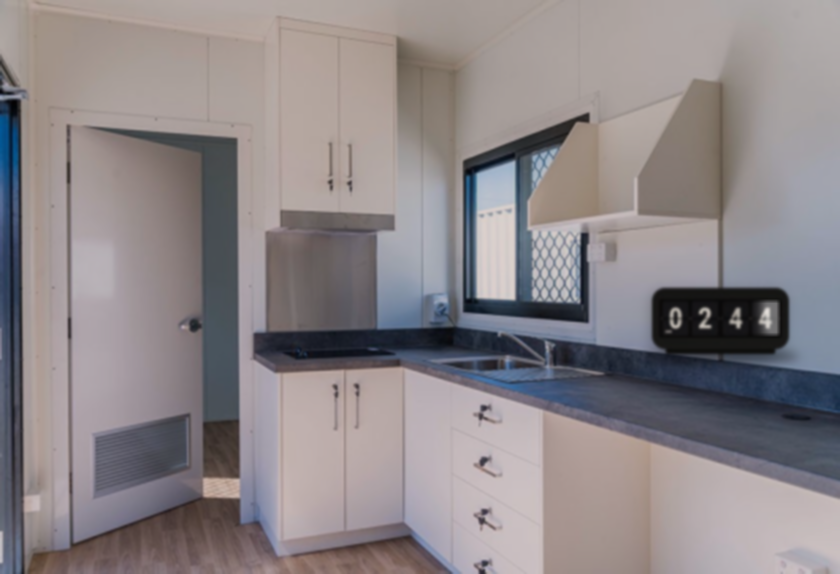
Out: h=2 m=44
